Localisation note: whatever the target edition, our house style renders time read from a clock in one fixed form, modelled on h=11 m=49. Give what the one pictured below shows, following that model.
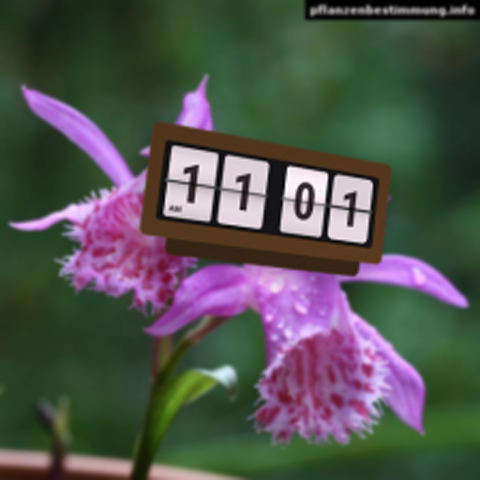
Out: h=11 m=1
